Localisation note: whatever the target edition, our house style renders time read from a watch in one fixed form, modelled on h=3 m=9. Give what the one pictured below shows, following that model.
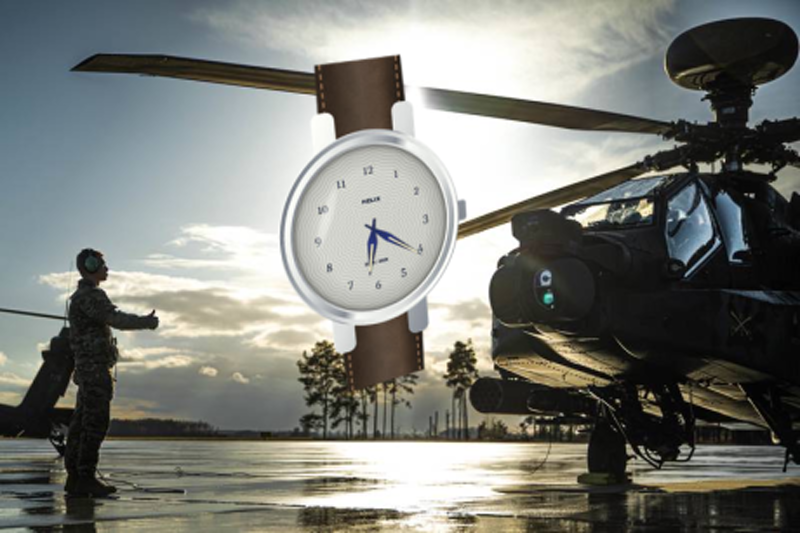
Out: h=6 m=21
